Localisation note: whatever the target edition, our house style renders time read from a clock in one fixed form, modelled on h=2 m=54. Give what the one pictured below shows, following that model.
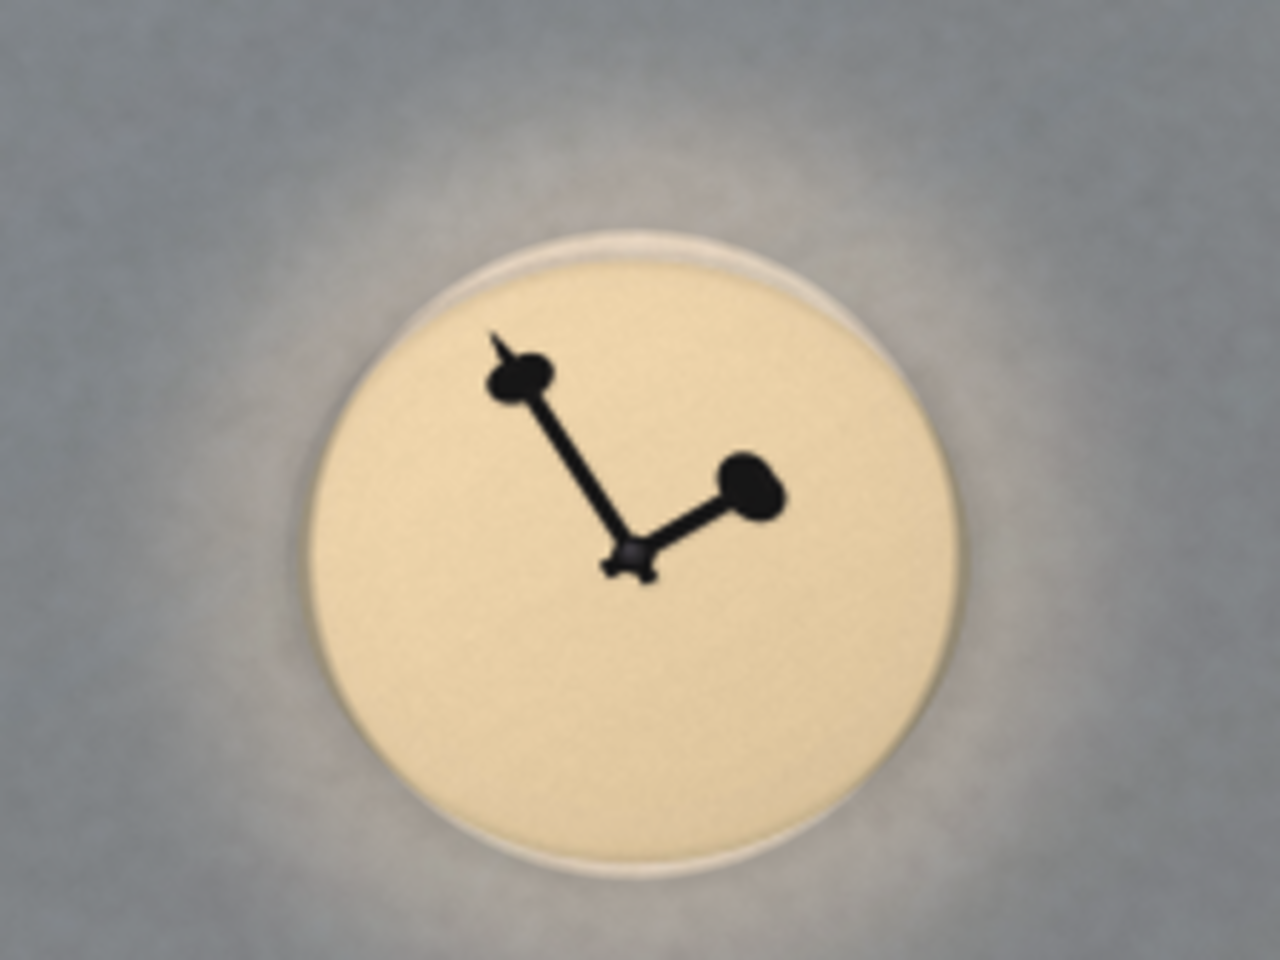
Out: h=1 m=55
